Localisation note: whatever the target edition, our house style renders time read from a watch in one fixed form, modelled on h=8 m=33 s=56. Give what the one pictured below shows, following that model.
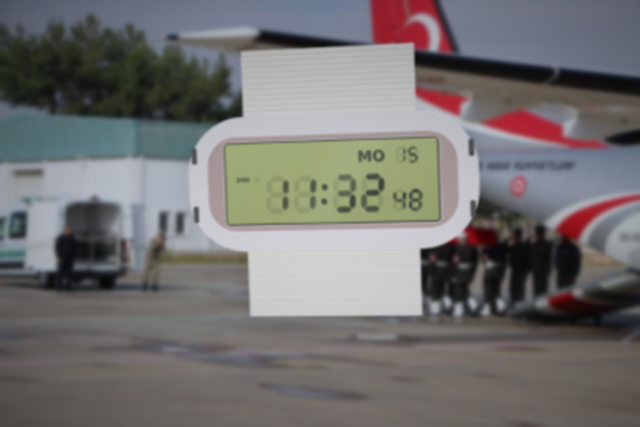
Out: h=11 m=32 s=48
